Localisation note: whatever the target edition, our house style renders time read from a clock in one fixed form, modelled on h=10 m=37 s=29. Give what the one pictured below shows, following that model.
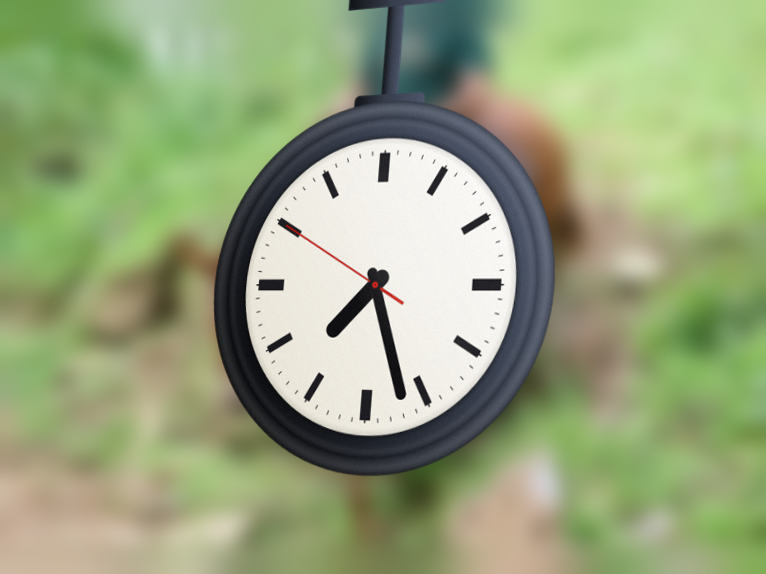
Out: h=7 m=26 s=50
